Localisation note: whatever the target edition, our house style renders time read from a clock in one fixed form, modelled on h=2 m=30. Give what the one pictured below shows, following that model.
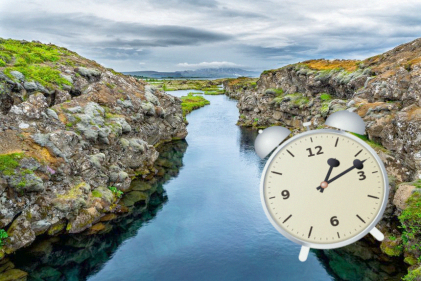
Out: h=1 m=12
